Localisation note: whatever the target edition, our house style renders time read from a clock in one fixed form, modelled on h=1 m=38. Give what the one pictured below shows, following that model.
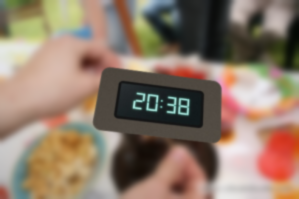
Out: h=20 m=38
